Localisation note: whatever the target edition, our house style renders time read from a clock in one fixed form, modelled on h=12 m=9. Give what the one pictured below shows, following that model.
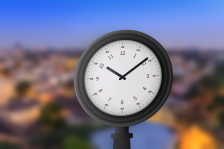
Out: h=10 m=9
